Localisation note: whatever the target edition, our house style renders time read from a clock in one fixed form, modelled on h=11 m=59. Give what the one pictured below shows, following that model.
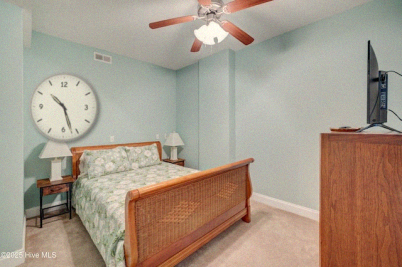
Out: h=10 m=27
